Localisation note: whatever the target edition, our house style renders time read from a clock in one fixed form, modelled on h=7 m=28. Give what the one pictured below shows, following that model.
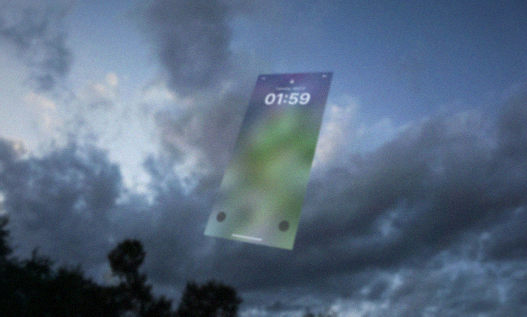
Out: h=1 m=59
